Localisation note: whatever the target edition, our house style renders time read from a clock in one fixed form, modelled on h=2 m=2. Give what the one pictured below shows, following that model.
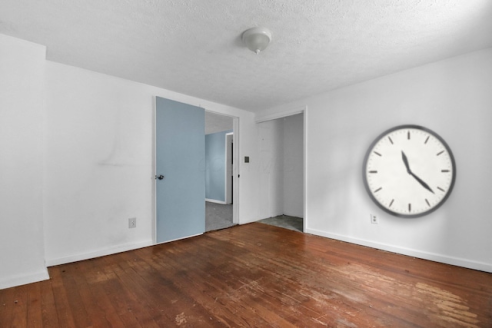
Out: h=11 m=22
